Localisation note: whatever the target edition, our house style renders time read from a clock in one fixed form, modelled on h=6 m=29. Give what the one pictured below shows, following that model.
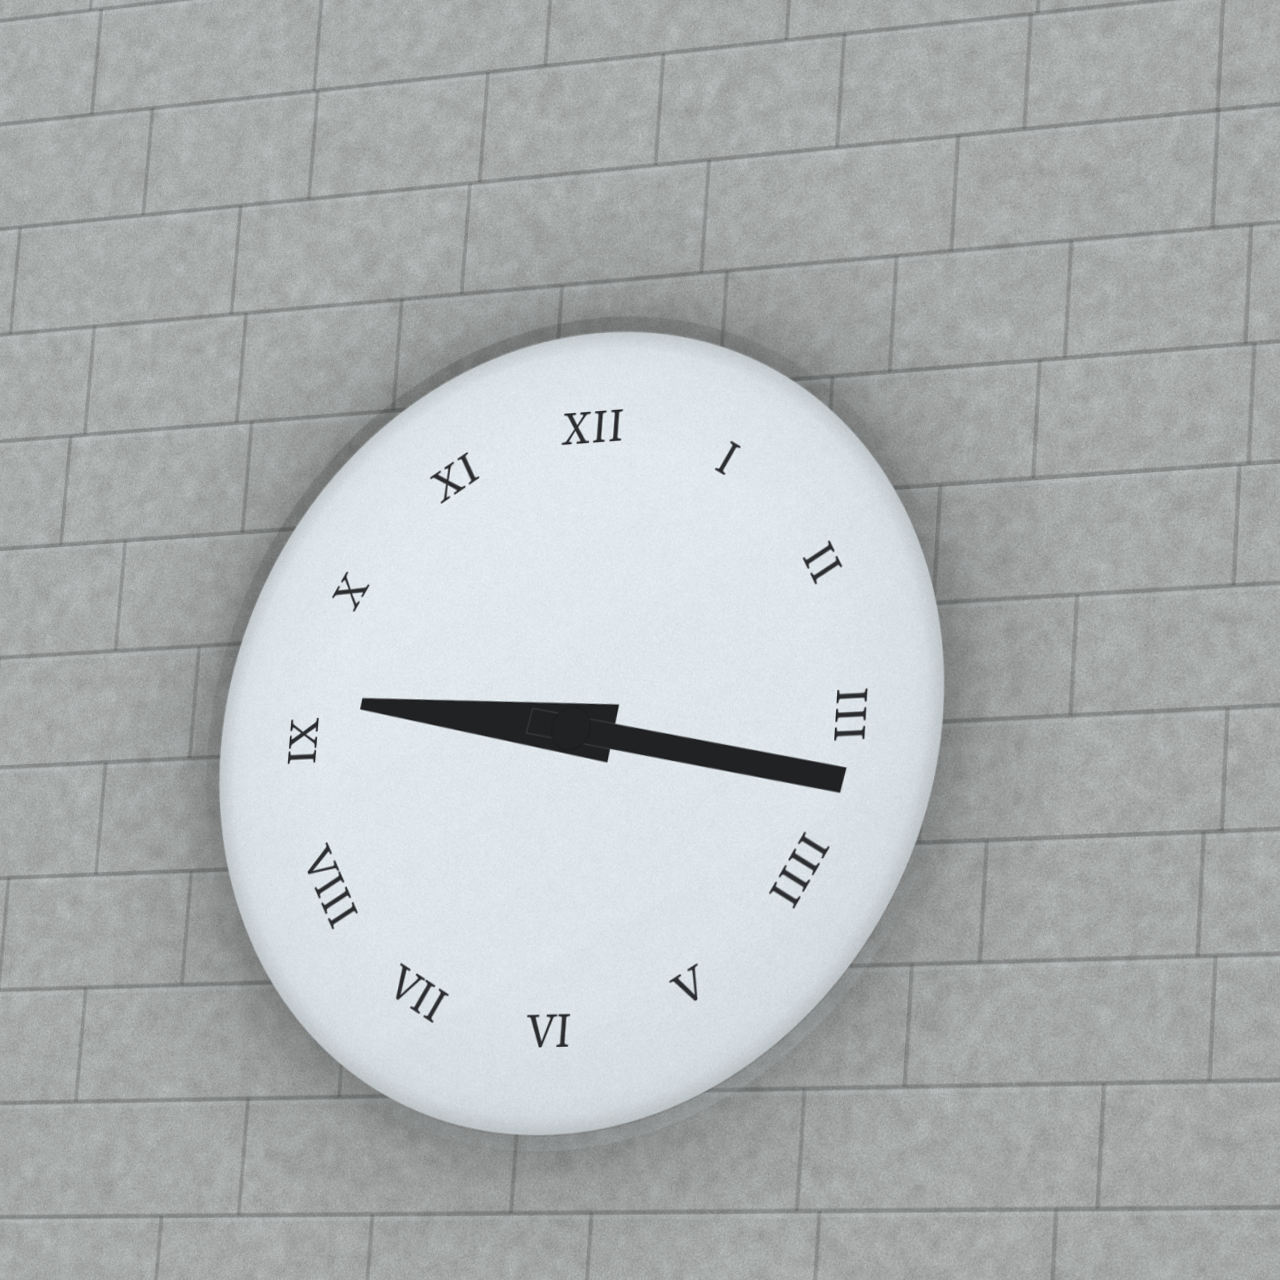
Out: h=9 m=17
